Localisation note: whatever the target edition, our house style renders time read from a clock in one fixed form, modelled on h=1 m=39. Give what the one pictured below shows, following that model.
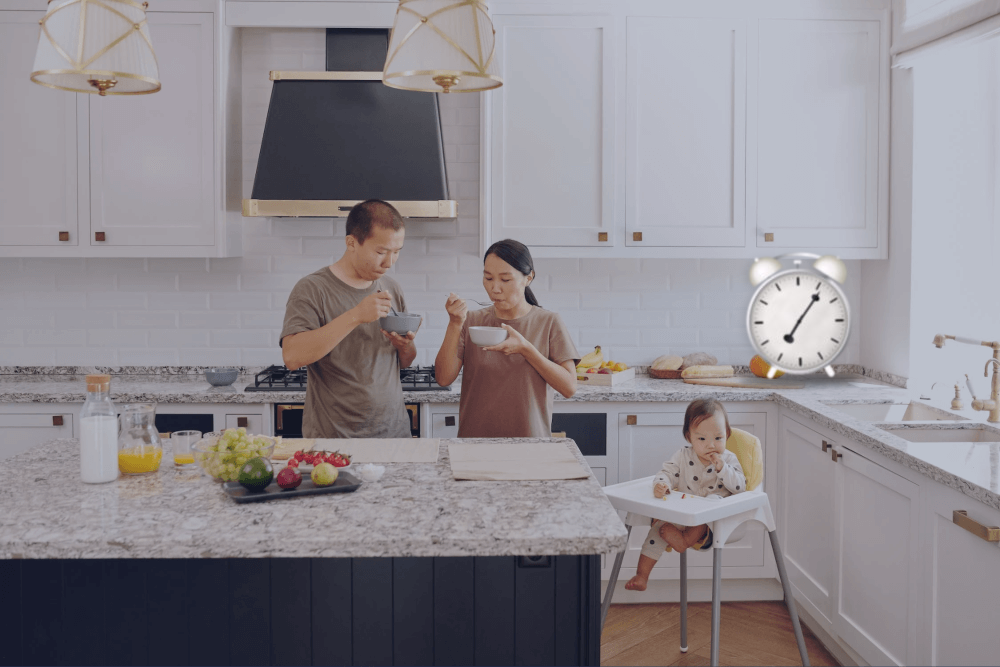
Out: h=7 m=6
